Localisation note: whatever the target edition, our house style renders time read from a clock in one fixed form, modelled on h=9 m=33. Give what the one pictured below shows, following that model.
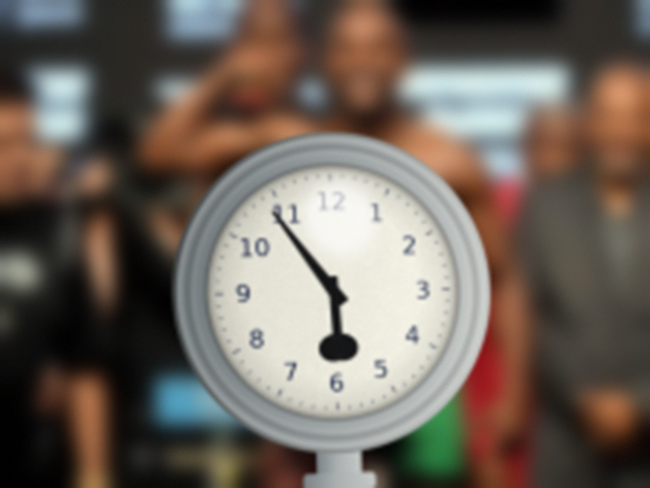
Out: h=5 m=54
